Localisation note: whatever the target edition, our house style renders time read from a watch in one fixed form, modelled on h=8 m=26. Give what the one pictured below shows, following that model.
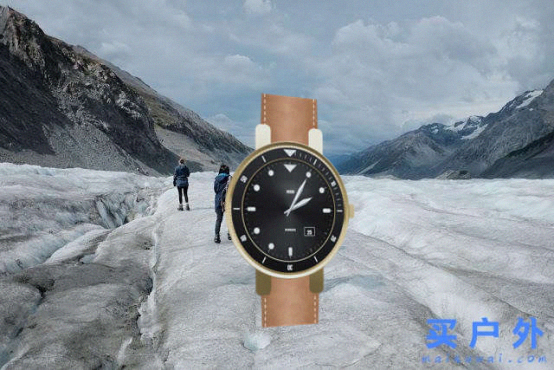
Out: h=2 m=5
